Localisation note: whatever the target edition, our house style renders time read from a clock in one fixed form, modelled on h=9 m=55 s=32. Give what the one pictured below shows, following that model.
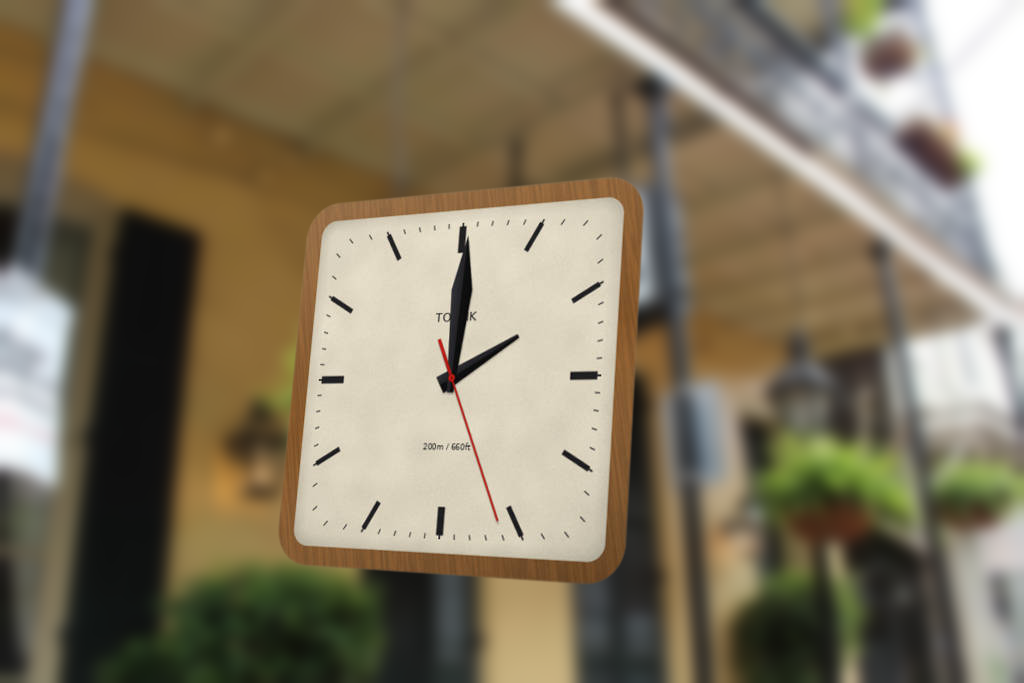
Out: h=2 m=0 s=26
